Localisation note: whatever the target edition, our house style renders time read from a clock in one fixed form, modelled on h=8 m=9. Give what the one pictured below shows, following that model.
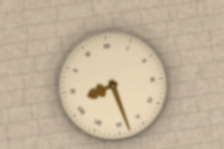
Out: h=8 m=28
